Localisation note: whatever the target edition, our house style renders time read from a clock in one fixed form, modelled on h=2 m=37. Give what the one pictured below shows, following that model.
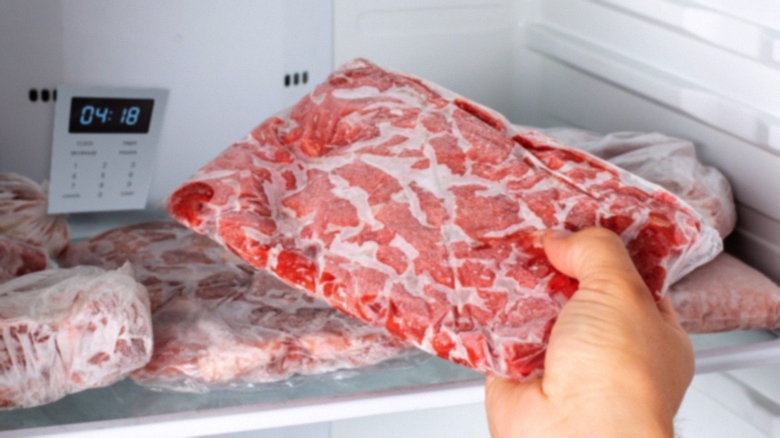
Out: h=4 m=18
